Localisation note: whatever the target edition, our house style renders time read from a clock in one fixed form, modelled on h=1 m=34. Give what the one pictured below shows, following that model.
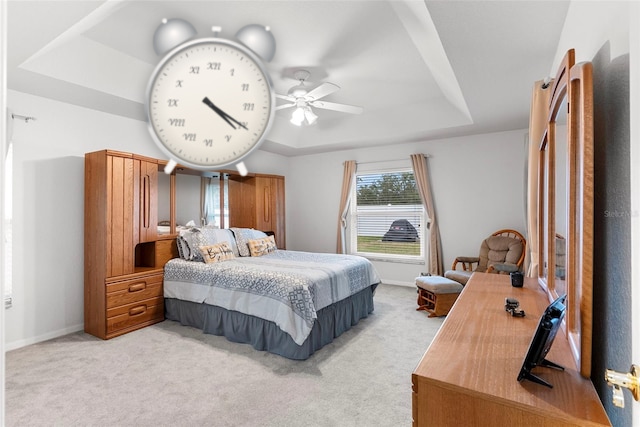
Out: h=4 m=20
